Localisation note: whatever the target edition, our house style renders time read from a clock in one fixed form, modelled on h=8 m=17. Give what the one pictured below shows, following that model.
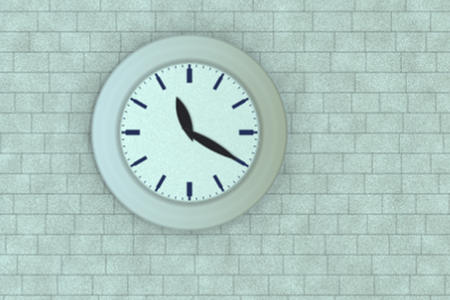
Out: h=11 m=20
